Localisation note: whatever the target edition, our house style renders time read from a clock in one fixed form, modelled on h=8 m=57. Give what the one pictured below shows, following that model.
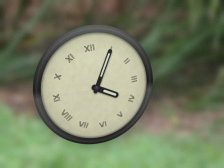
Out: h=4 m=5
